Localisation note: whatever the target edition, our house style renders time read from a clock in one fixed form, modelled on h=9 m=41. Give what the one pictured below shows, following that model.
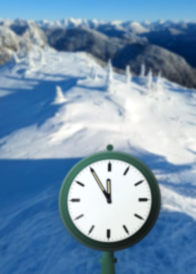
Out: h=11 m=55
